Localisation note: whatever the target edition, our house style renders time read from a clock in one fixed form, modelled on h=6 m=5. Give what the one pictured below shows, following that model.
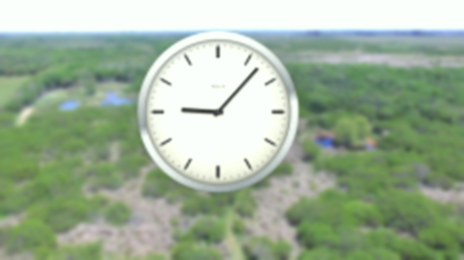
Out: h=9 m=7
